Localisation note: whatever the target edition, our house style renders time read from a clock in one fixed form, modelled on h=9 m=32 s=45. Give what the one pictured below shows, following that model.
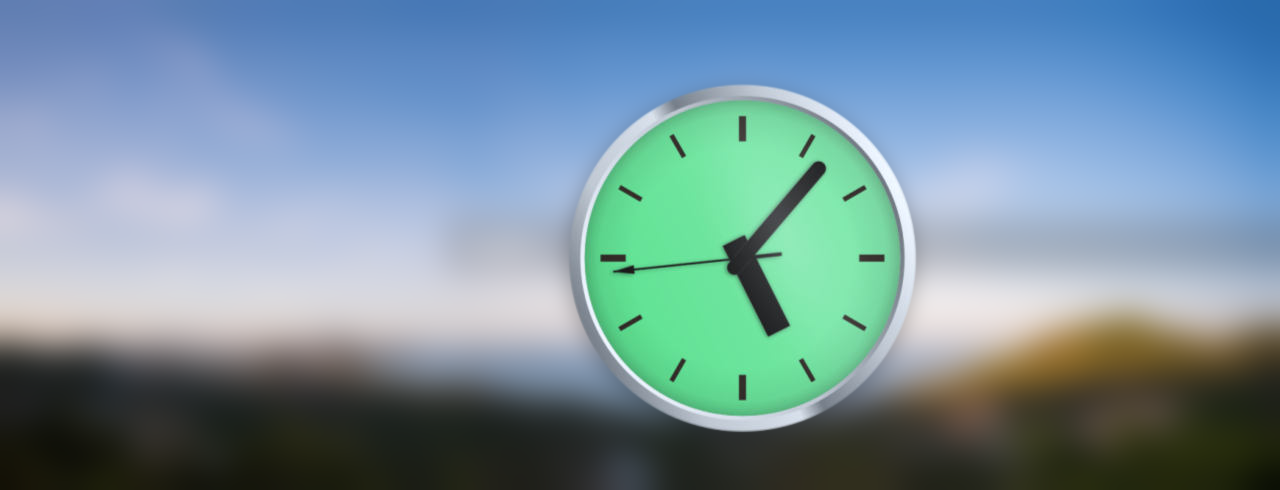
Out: h=5 m=6 s=44
